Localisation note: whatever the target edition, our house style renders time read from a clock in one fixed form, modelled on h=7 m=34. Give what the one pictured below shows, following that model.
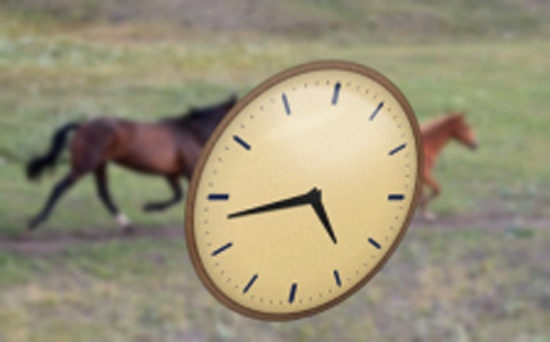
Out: h=4 m=43
